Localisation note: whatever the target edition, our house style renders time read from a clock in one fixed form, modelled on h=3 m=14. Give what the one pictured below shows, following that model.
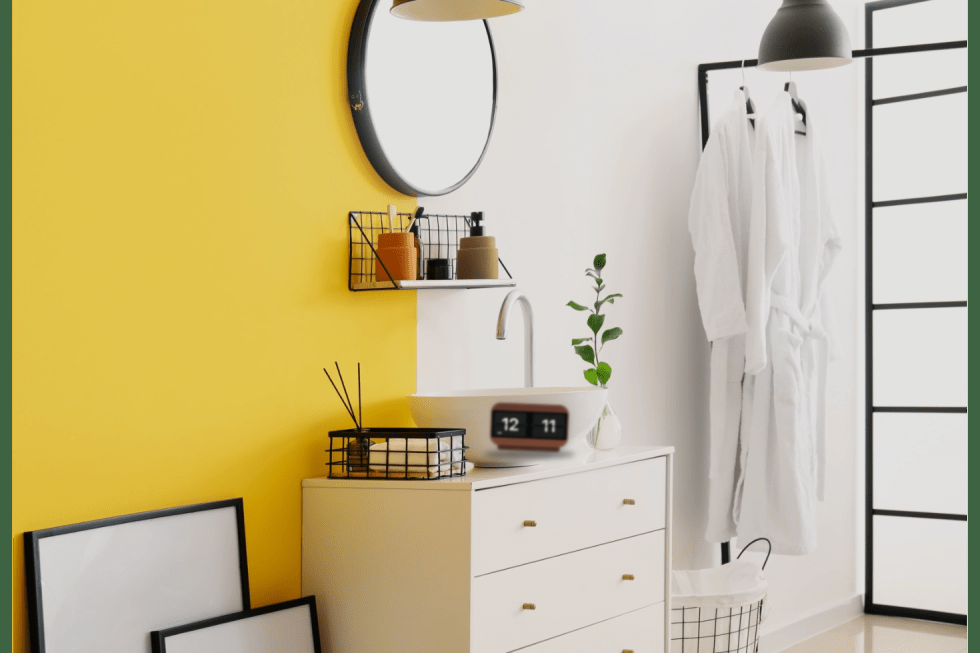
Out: h=12 m=11
